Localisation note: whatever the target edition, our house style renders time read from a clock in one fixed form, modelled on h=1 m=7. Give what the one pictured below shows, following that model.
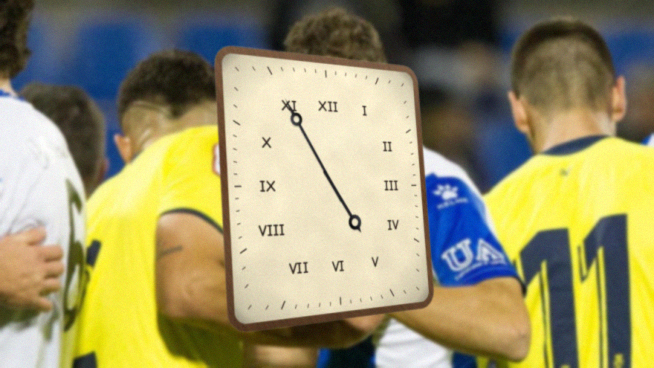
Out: h=4 m=55
